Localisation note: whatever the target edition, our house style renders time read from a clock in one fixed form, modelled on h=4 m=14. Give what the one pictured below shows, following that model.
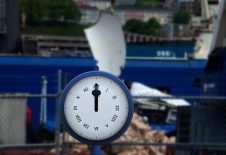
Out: h=12 m=0
